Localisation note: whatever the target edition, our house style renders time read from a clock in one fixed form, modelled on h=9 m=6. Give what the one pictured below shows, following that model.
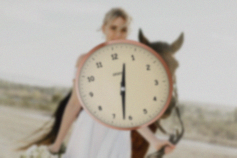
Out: h=12 m=32
